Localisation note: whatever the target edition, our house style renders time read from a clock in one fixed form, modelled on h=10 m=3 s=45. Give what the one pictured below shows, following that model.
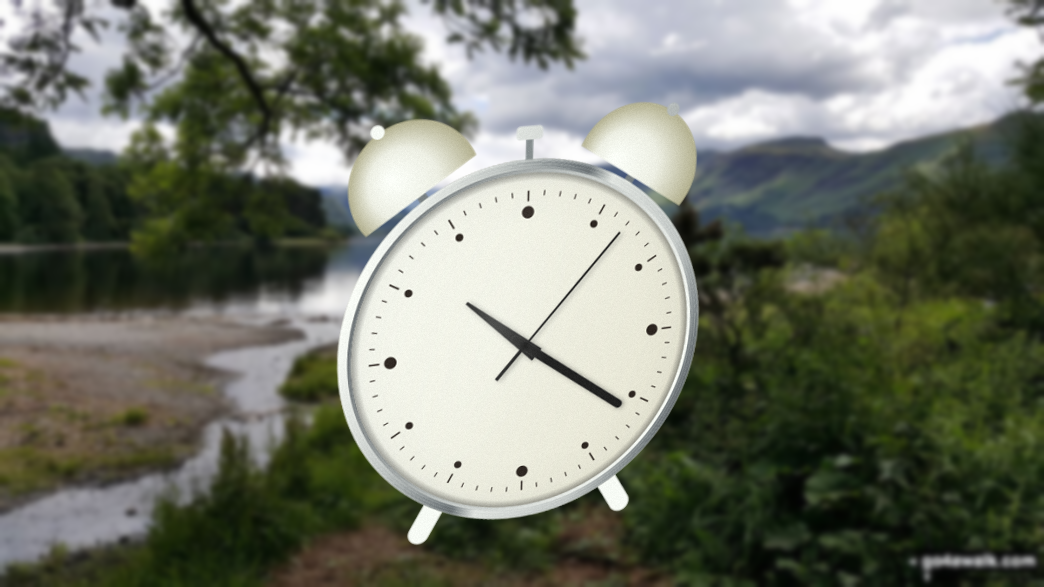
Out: h=10 m=21 s=7
